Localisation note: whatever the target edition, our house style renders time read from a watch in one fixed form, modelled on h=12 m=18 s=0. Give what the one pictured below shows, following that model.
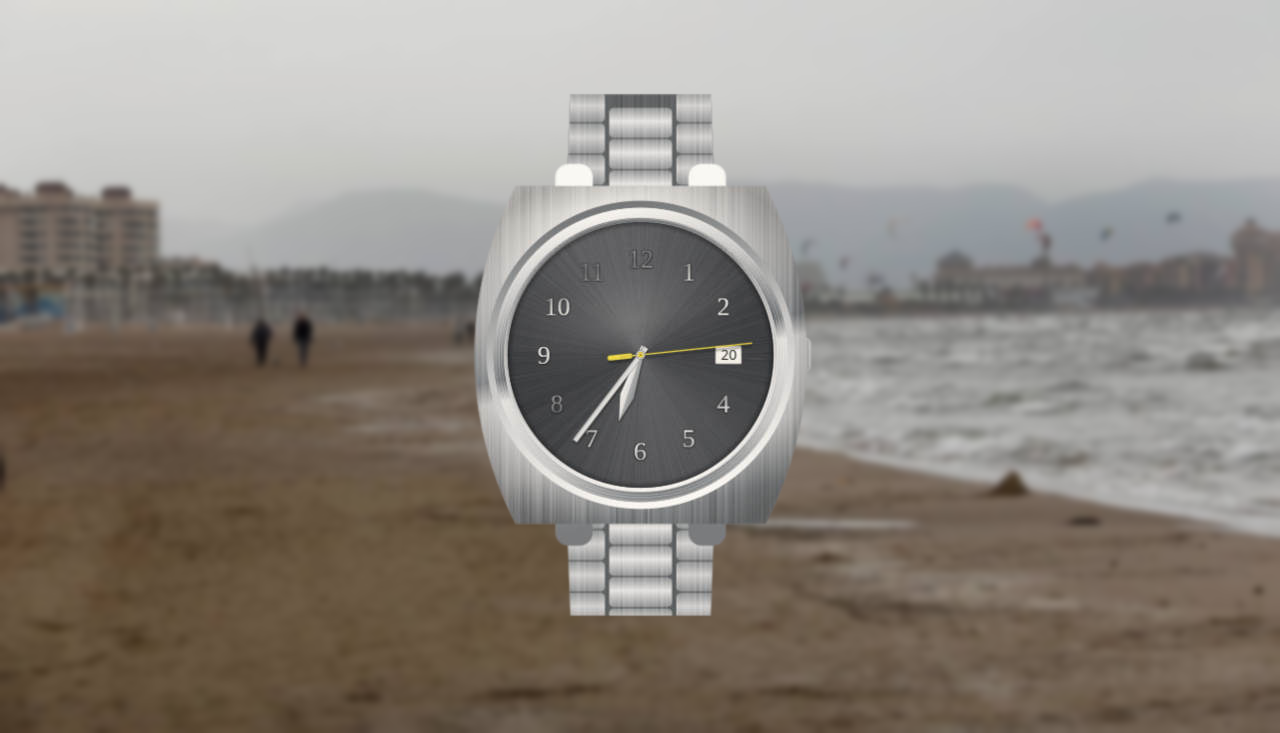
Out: h=6 m=36 s=14
